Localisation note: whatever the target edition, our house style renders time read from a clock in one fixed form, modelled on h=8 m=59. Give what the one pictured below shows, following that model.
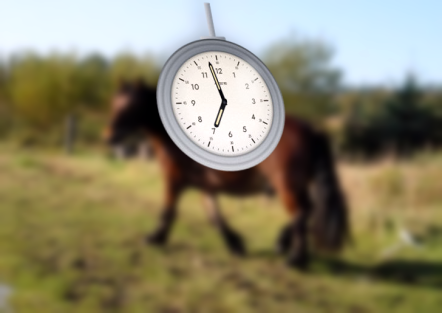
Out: h=6 m=58
